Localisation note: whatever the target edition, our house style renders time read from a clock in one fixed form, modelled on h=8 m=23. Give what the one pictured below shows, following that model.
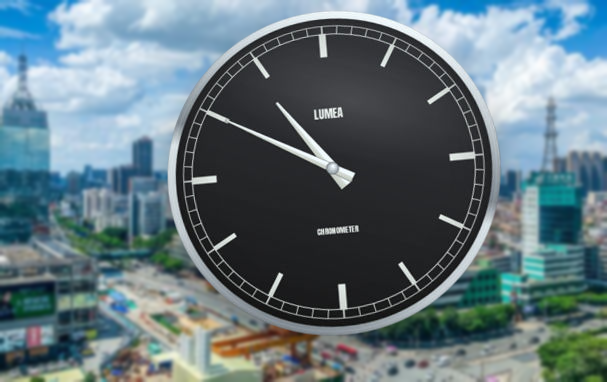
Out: h=10 m=50
